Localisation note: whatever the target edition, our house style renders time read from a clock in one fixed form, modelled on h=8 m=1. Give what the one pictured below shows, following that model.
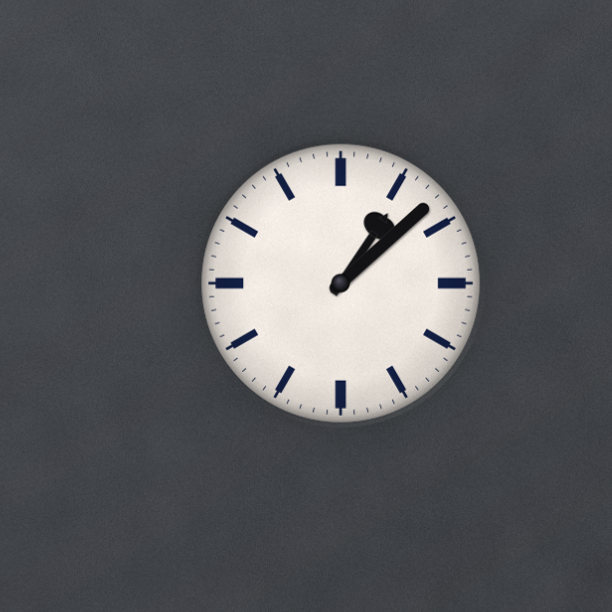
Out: h=1 m=8
